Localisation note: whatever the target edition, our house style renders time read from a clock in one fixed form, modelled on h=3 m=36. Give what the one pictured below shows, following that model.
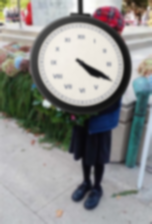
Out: h=4 m=20
